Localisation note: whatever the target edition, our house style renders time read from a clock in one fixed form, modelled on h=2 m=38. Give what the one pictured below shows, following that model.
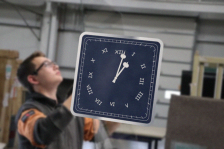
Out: h=1 m=2
